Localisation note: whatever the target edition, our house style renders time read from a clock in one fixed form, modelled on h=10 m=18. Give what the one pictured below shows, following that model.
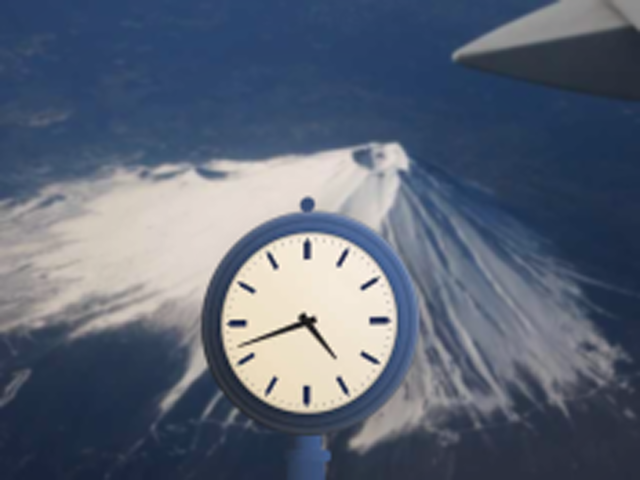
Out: h=4 m=42
